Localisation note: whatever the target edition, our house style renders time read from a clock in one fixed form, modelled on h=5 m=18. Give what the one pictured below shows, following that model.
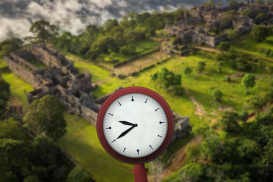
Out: h=9 m=40
